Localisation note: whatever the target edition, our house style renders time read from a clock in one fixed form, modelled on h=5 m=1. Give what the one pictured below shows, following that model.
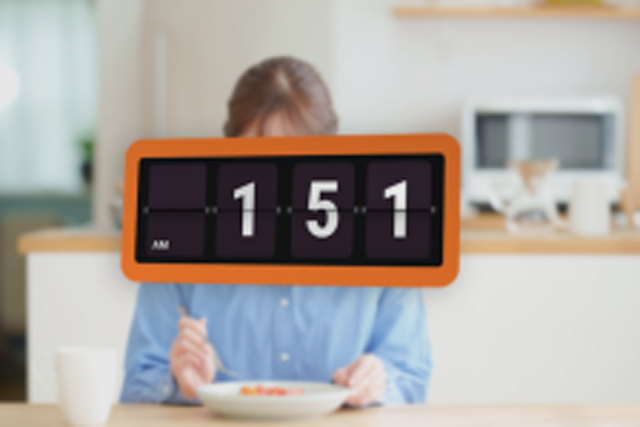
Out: h=1 m=51
